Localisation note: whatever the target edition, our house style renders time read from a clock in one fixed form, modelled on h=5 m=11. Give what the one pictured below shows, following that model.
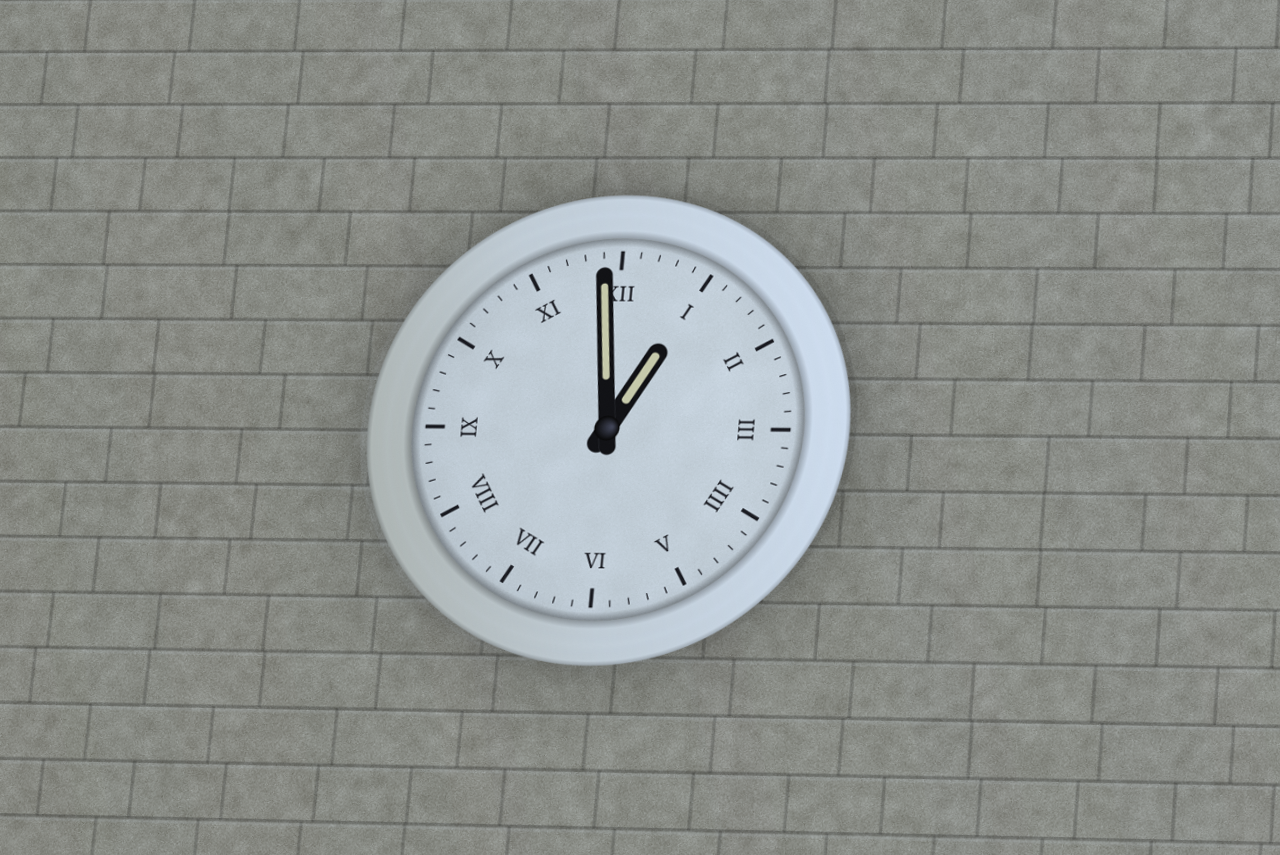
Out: h=12 m=59
